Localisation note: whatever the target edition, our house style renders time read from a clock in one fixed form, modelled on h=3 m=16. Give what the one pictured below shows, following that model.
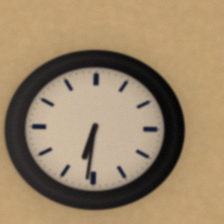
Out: h=6 m=31
